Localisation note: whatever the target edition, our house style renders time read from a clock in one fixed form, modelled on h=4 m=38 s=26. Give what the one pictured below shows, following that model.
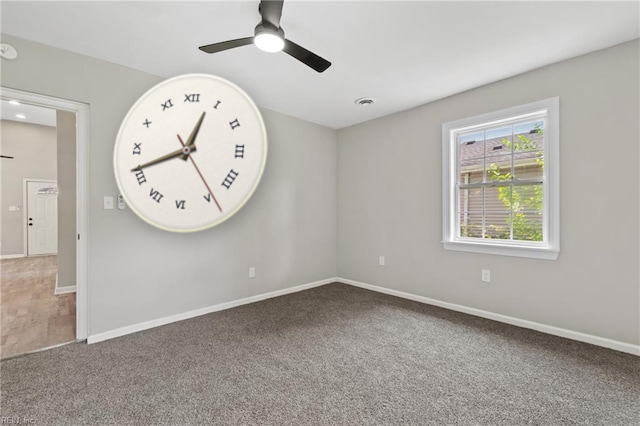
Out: h=12 m=41 s=24
